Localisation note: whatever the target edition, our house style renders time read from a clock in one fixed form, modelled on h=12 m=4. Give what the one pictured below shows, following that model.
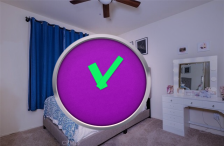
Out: h=11 m=6
